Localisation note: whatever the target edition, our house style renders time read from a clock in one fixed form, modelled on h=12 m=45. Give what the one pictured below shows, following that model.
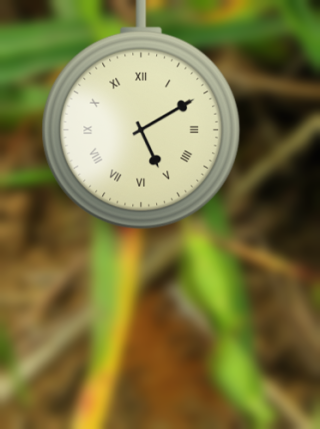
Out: h=5 m=10
